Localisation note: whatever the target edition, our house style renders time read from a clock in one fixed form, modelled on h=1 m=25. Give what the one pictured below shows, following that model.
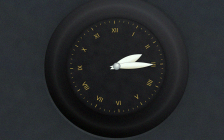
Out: h=2 m=15
